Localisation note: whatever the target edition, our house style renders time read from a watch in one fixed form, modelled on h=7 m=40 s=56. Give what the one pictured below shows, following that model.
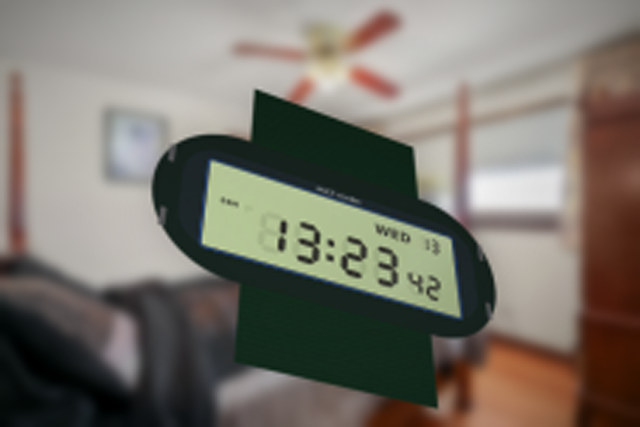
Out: h=13 m=23 s=42
